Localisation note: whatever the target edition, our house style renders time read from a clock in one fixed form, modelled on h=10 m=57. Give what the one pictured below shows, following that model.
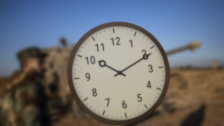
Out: h=10 m=11
